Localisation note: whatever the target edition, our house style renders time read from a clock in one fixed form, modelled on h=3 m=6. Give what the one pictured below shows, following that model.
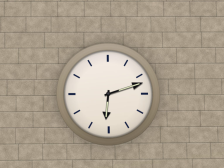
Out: h=6 m=12
